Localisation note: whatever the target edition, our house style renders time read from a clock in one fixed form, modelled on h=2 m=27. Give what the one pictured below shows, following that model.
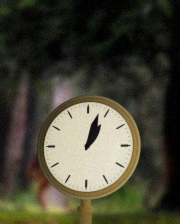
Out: h=1 m=3
